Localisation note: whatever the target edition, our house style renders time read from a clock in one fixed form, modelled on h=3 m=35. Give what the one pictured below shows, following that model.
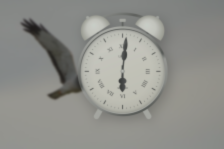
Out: h=6 m=1
